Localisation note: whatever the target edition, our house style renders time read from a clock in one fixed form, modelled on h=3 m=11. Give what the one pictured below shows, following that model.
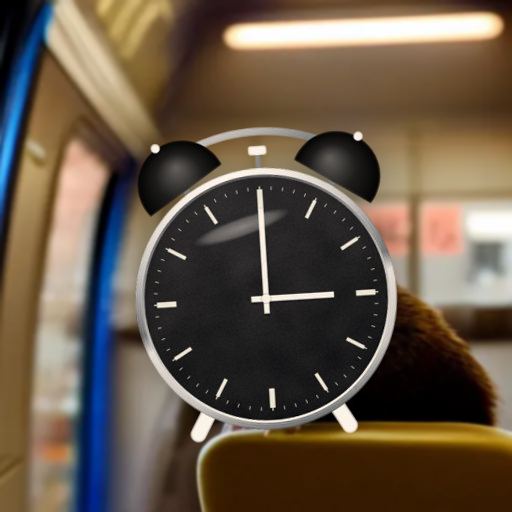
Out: h=3 m=0
